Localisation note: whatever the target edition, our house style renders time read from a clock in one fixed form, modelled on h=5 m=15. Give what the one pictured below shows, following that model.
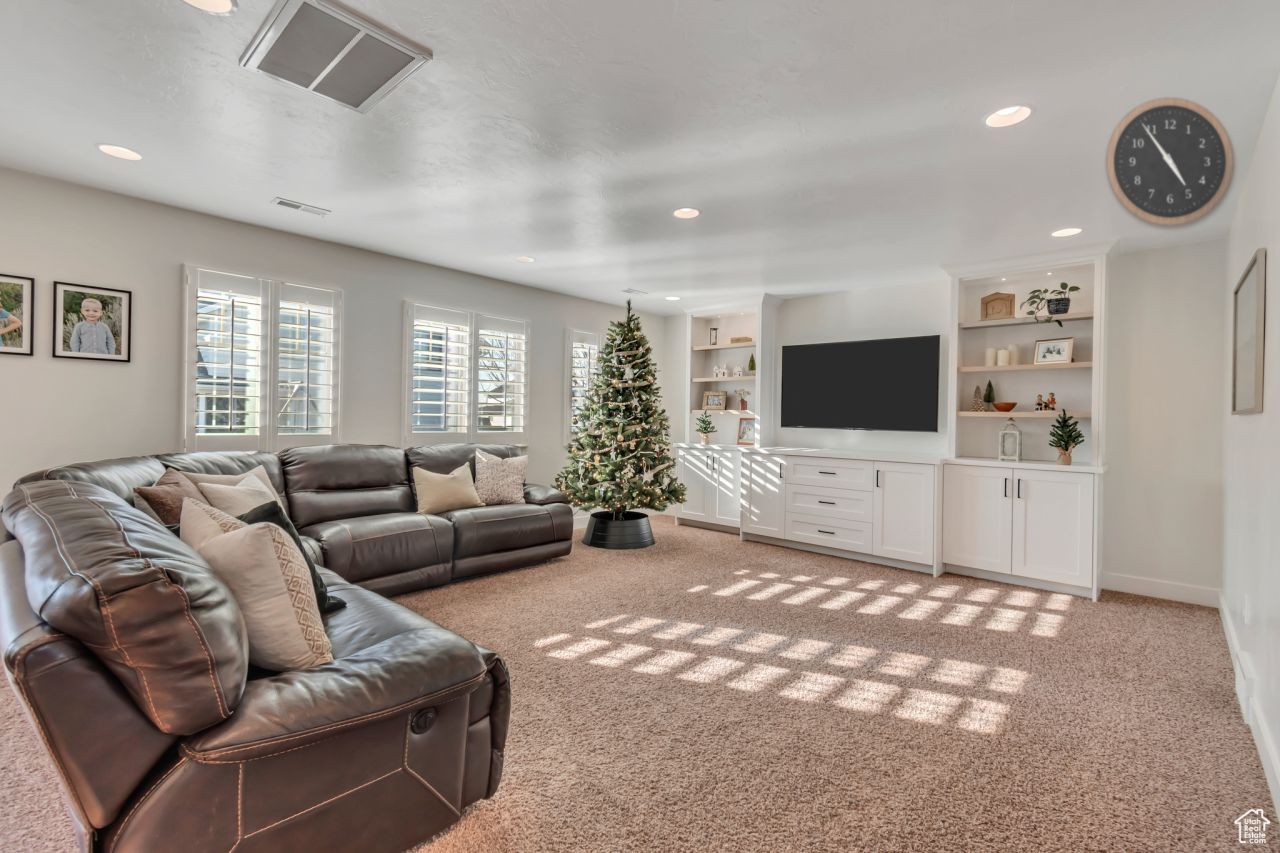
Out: h=4 m=54
